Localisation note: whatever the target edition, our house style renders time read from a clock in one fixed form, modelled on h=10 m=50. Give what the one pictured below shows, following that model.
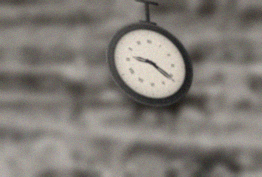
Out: h=9 m=21
